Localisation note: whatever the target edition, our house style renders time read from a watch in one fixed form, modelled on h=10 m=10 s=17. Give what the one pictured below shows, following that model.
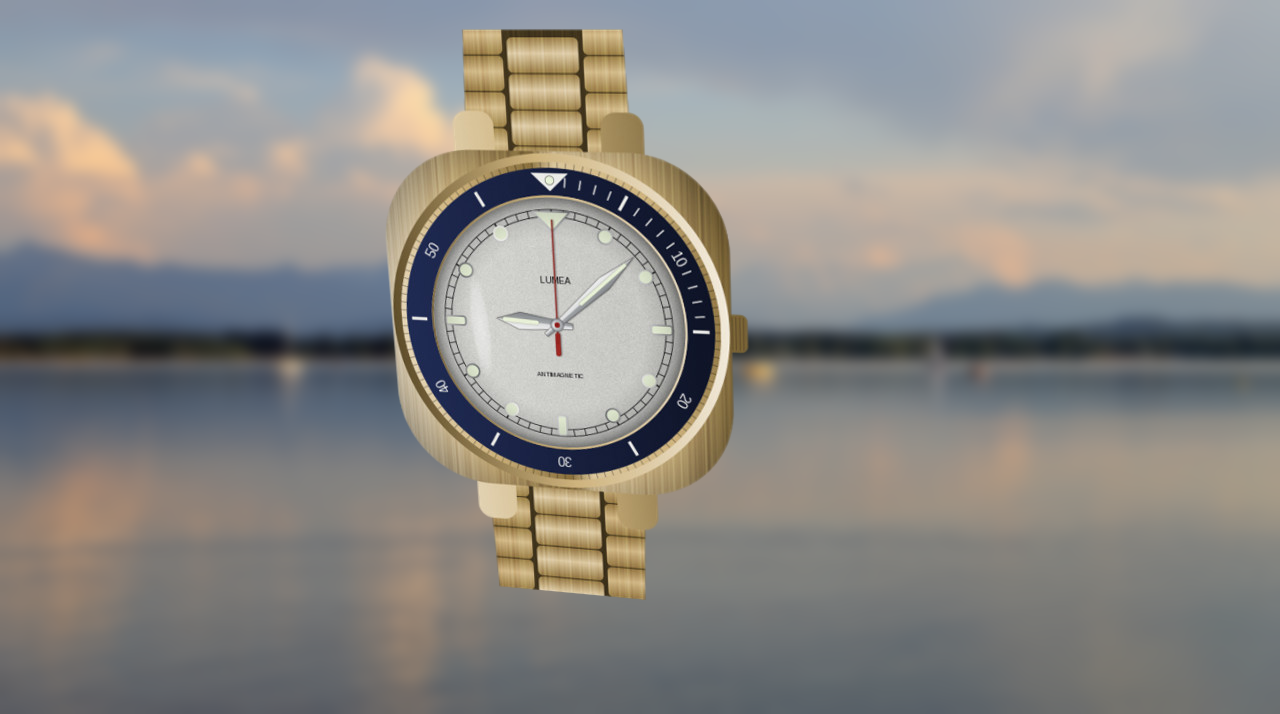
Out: h=9 m=8 s=0
